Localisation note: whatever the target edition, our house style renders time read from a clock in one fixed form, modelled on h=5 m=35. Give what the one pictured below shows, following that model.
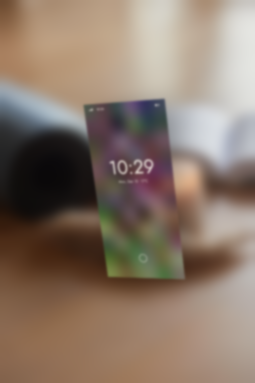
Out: h=10 m=29
